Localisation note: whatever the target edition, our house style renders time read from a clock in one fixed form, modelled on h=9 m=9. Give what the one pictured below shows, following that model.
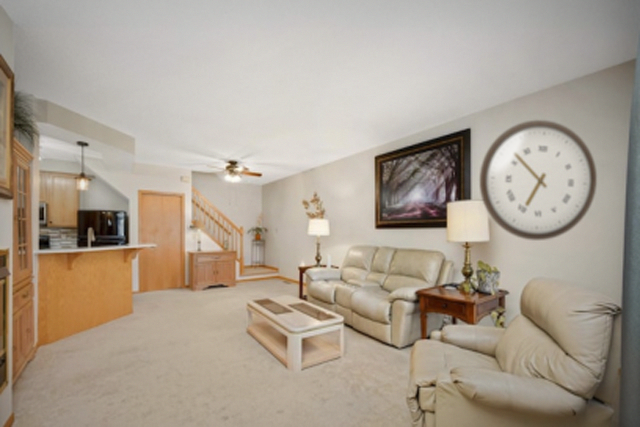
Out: h=6 m=52
